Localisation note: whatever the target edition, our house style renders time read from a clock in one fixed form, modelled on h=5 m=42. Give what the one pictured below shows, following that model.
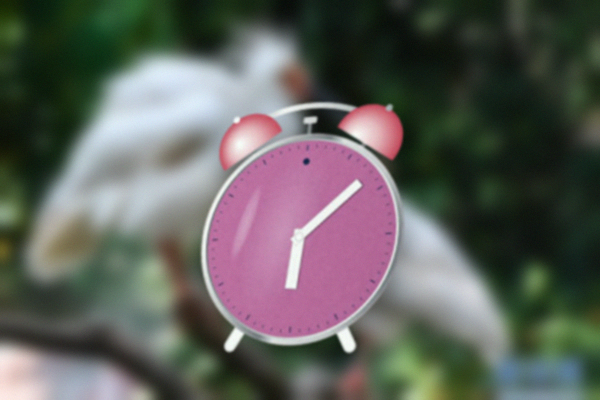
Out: h=6 m=8
